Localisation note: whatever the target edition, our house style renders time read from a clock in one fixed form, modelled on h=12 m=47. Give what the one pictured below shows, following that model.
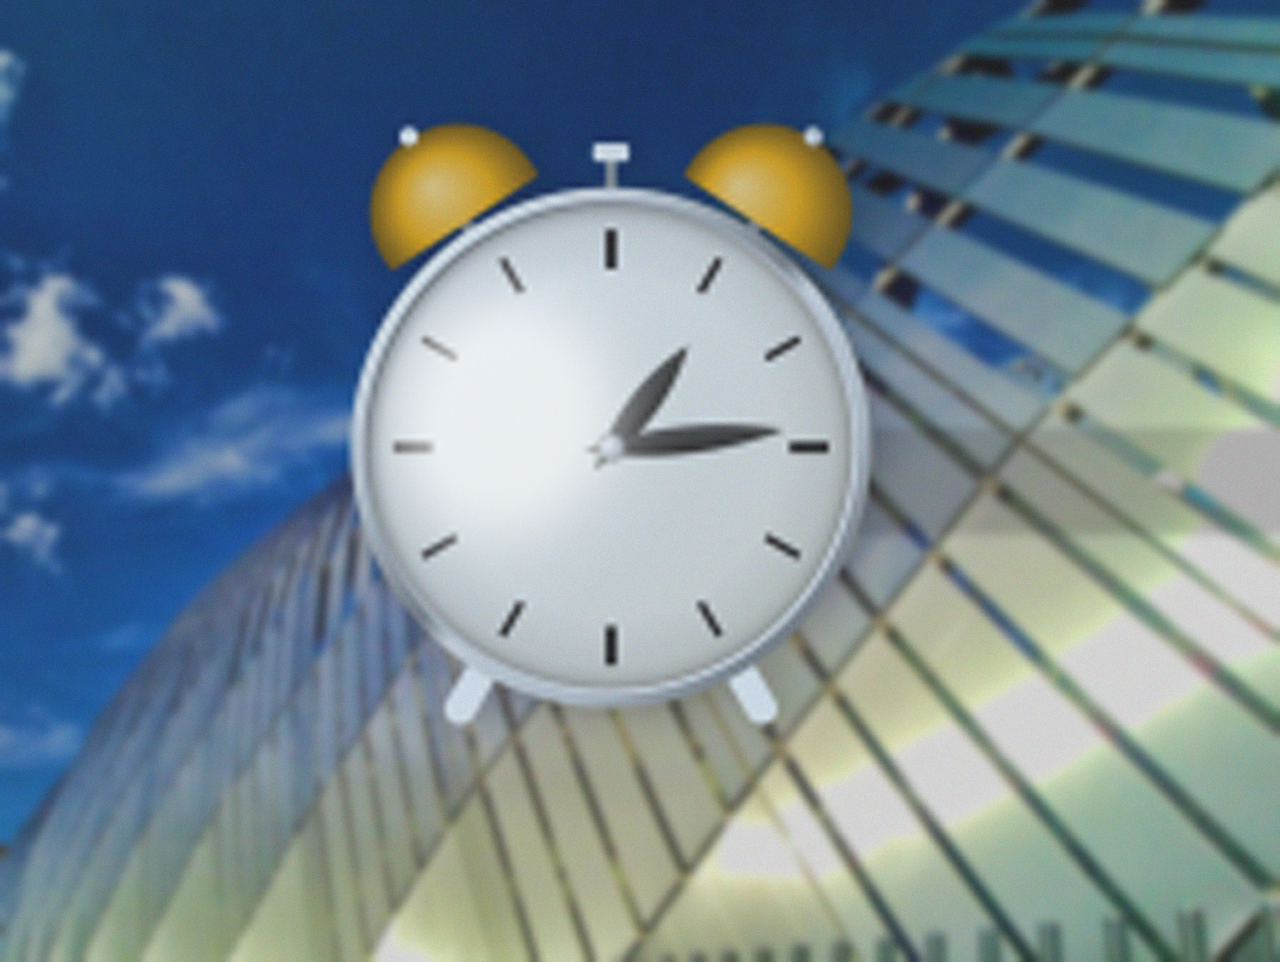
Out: h=1 m=14
